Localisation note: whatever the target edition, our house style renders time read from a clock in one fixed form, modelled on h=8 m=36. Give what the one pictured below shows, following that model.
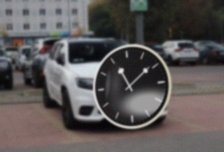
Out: h=11 m=9
